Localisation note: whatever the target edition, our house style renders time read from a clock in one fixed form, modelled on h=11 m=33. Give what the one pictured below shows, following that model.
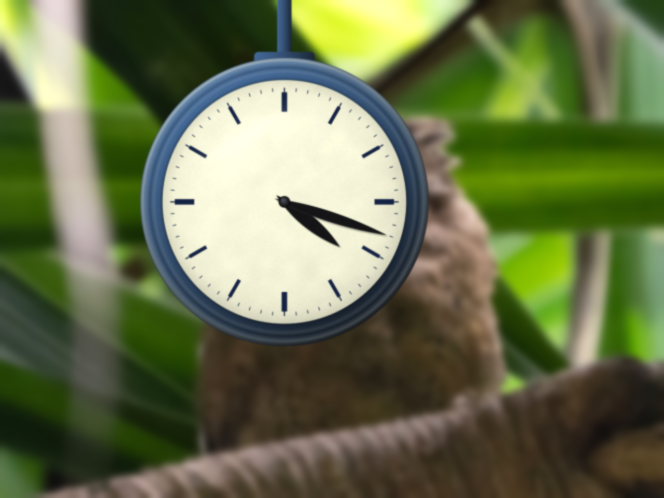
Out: h=4 m=18
